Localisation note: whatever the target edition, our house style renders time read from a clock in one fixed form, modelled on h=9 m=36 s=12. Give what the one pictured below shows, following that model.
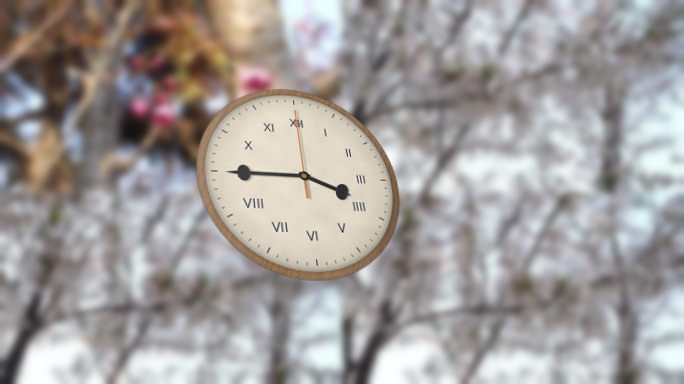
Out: h=3 m=45 s=0
